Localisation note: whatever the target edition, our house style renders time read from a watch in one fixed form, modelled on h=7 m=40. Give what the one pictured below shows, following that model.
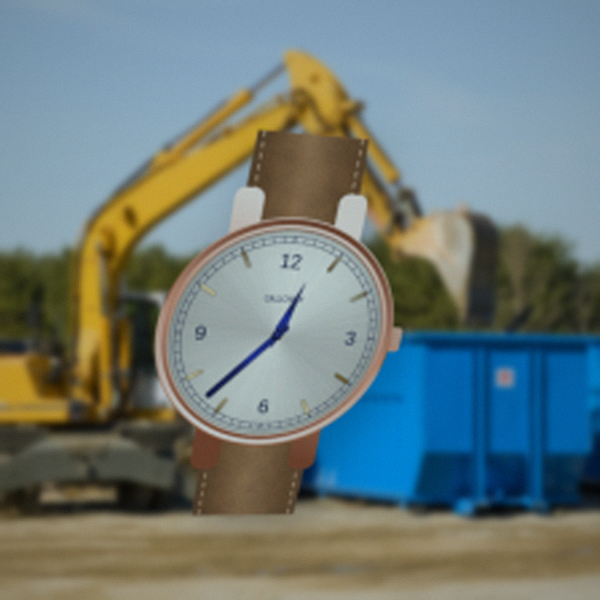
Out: h=12 m=37
